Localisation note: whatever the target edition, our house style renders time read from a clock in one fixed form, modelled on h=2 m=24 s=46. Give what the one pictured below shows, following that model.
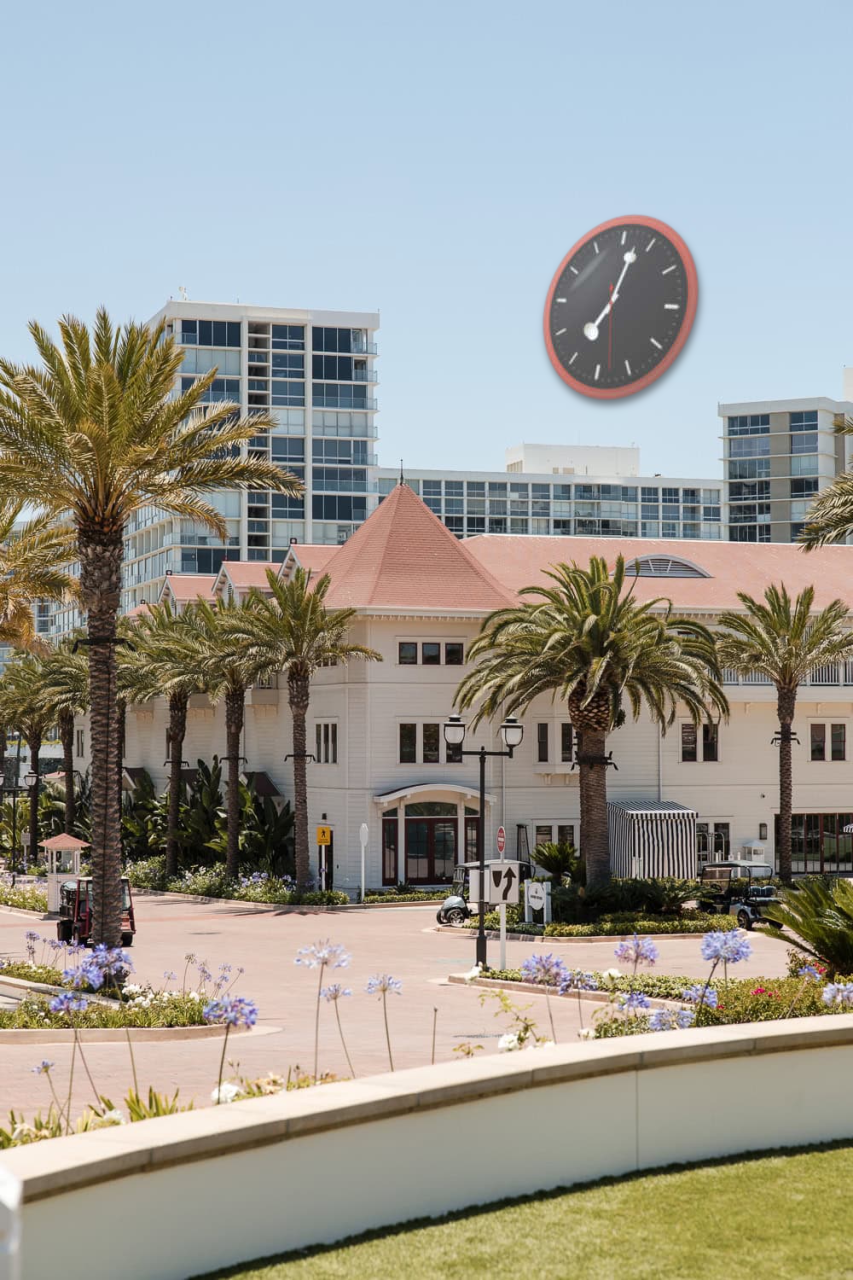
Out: h=7 m=2 s=28
